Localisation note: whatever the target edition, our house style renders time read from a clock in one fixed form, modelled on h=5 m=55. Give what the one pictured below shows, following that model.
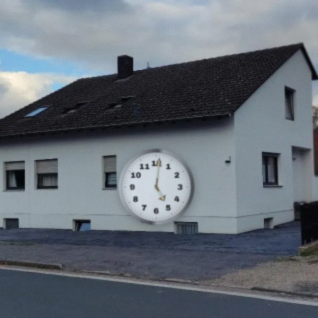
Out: h=5 m=1
